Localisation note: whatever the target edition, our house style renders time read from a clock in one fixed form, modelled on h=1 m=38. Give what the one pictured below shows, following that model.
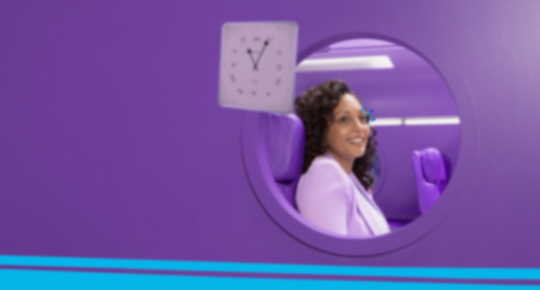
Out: h=11 m=4
